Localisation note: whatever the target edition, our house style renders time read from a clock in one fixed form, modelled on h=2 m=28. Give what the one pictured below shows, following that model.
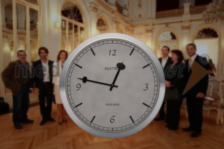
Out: h=12 m=47
